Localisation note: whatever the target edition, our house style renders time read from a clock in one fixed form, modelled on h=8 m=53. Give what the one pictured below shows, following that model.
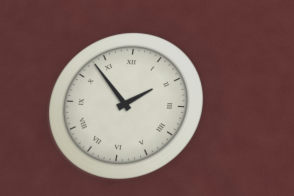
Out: h=1 m=53
